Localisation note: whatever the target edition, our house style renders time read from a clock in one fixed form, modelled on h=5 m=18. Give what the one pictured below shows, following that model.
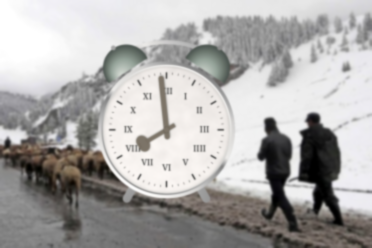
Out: h=7 m=59
